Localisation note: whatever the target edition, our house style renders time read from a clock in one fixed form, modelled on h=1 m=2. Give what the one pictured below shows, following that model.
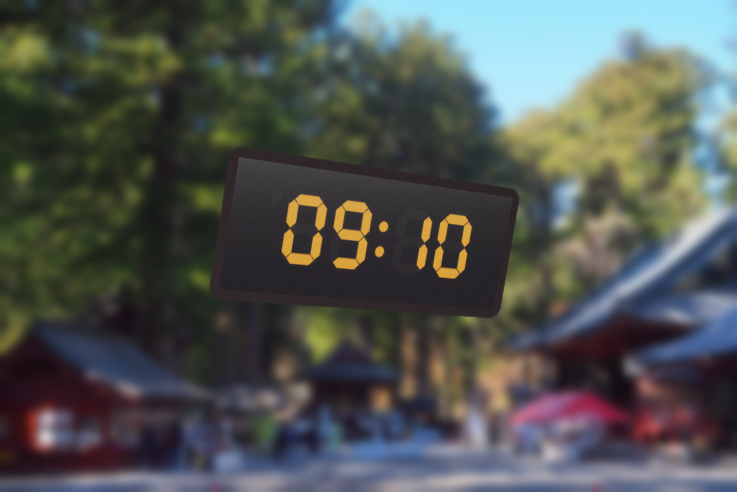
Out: h=9 m=10
